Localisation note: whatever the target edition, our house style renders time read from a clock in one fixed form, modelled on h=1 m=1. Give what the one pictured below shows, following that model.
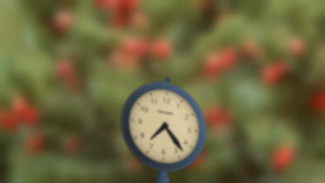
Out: h=7 m=23
